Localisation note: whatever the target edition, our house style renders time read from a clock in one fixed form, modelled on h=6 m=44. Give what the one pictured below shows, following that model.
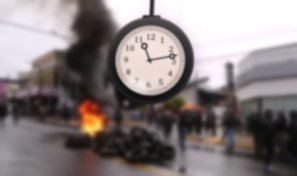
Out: h=11 m=13
